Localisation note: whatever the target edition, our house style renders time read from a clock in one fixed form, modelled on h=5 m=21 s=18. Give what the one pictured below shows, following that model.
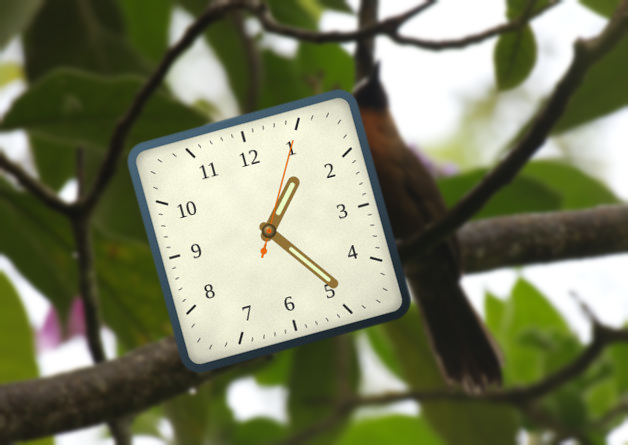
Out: h=1 m=24 s=5
